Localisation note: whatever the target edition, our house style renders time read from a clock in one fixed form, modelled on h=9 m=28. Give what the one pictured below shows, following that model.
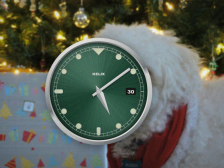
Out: h=5 m=9
